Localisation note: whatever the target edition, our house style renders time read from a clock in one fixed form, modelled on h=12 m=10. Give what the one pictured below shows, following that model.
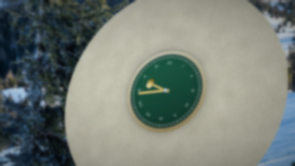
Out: h=9 m=44
